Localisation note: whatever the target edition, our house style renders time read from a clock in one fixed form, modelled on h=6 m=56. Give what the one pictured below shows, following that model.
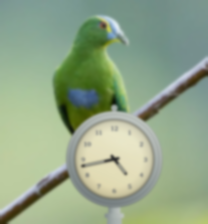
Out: h=4 m=43
